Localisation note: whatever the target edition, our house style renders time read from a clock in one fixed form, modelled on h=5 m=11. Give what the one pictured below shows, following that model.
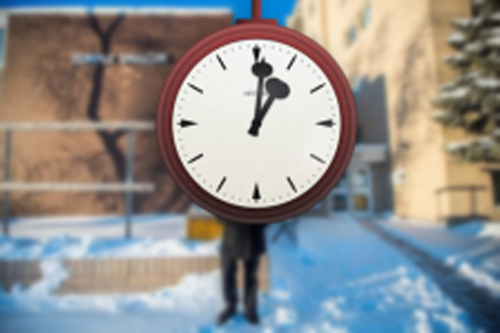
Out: h=1 m=1
